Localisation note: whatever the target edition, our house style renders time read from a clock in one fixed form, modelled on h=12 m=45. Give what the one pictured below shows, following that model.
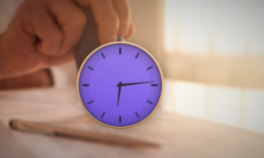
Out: h=6 m=14
